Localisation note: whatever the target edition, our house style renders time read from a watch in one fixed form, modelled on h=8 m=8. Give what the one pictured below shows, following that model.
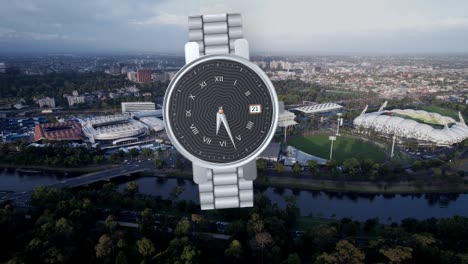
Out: h=6 m=27
